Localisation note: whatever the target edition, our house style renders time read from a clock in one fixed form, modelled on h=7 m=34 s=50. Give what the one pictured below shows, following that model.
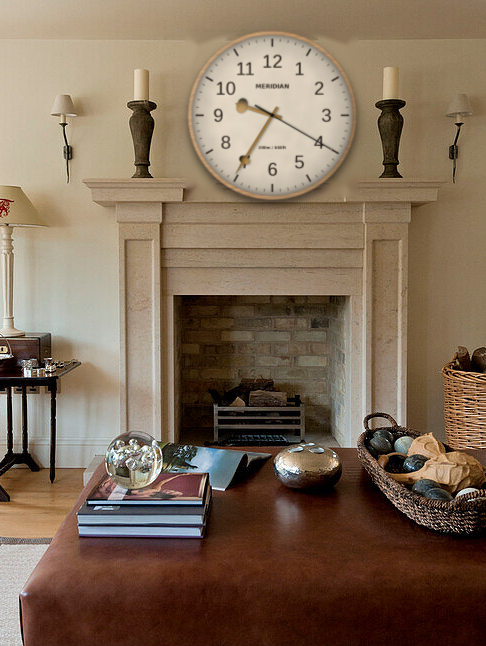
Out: h=9 m=35 s=20
